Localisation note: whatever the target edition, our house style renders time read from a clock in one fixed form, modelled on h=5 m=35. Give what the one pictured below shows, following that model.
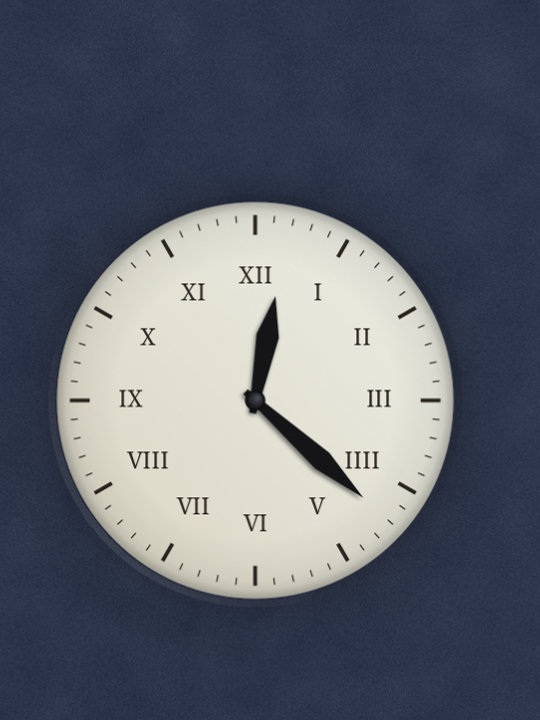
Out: h=12 m=22
